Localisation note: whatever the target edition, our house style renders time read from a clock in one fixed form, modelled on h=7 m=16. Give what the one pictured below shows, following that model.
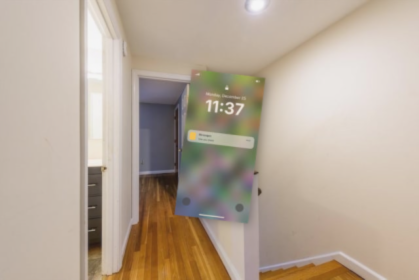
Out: h=11 m=37
